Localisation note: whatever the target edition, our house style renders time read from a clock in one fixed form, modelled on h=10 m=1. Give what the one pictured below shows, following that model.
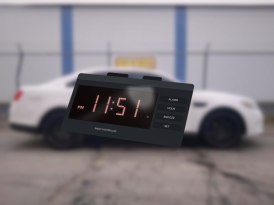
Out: h=11 m=51
